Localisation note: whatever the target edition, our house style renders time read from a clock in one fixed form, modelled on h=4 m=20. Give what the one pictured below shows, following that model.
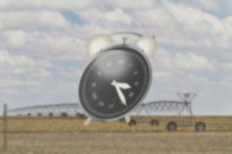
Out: h=3 m=24
